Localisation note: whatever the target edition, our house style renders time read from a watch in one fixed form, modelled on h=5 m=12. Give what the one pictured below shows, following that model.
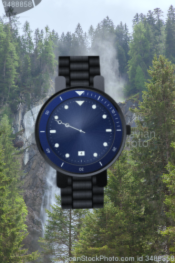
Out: h=9 m=49
